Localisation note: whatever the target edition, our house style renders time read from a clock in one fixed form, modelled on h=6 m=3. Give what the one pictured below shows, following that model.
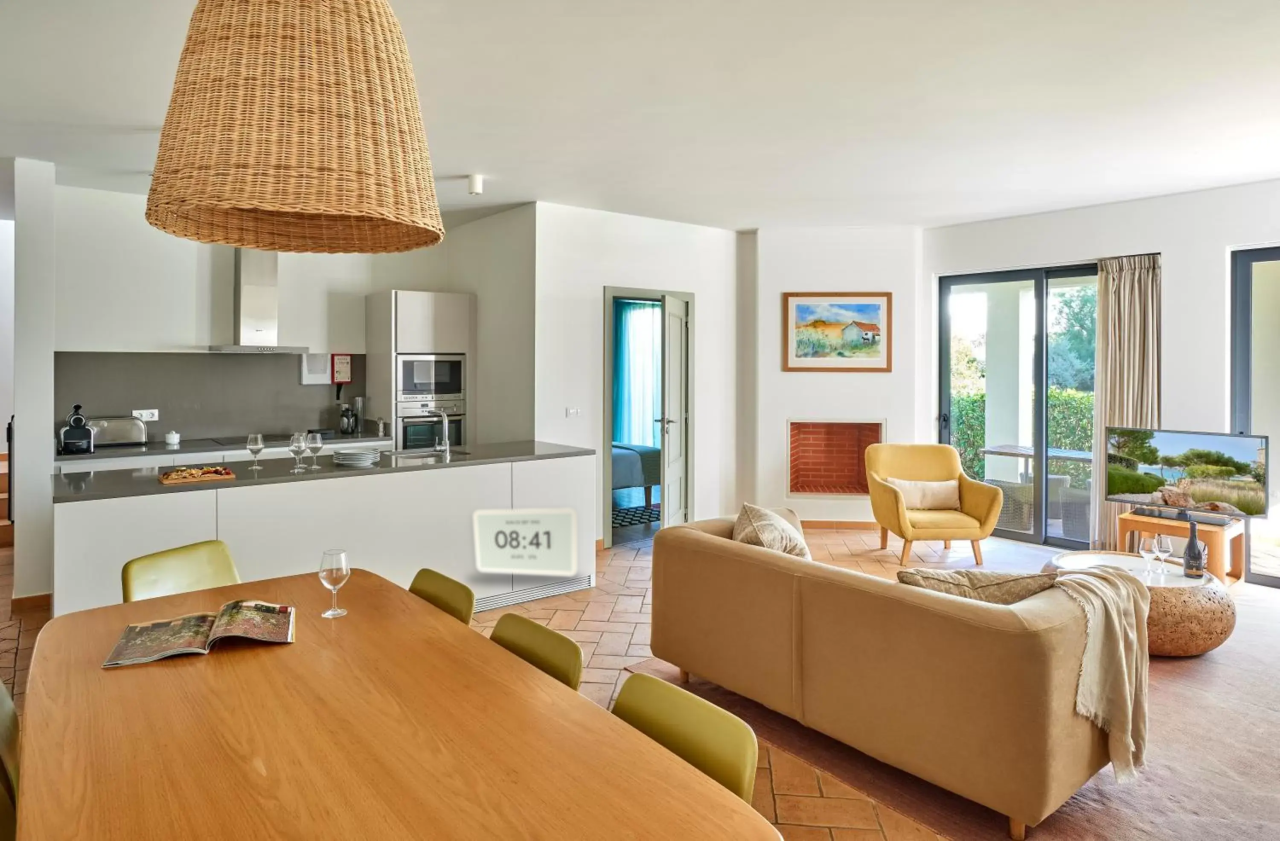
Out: h=8 m=41
